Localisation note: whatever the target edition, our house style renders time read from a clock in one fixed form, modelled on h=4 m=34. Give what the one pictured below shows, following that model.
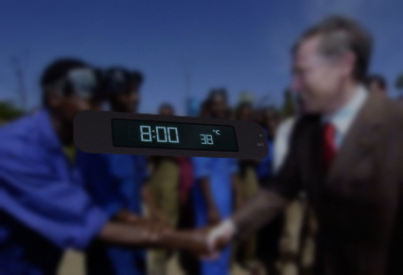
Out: h=8 m=0
